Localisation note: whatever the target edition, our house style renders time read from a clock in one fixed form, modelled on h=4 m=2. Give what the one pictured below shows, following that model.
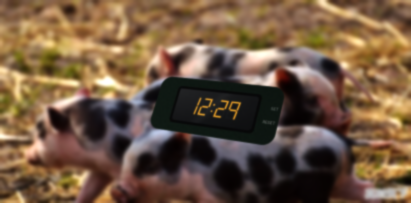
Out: h=12 m=29
